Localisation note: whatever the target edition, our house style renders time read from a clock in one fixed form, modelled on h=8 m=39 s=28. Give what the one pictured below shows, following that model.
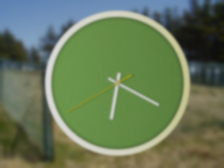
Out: h=6 m=19 s=40
